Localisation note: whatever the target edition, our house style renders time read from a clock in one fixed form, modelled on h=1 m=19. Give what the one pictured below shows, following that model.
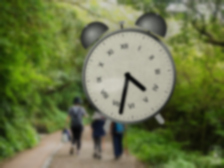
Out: h=4 m=33
